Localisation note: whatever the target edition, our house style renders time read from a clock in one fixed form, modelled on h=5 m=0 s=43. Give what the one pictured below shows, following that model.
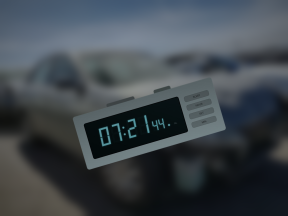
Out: h=7 m=21 s=44
